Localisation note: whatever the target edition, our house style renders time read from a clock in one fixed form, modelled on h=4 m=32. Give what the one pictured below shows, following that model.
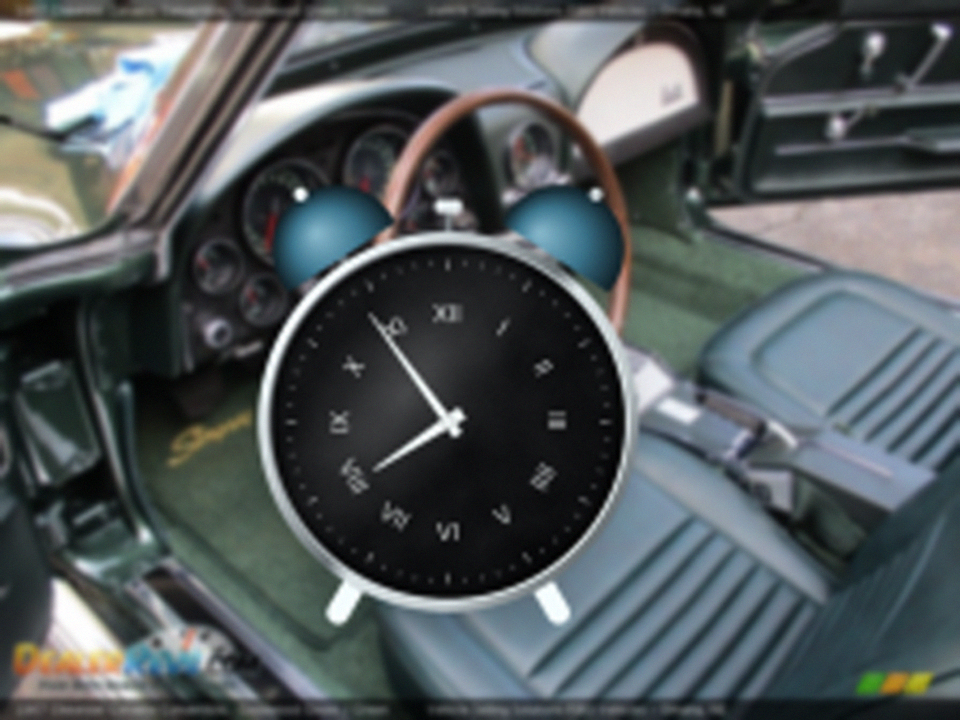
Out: h=7 m=54
